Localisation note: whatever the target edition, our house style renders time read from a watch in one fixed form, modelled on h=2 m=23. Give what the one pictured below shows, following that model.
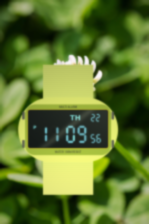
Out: h=11 m=9
